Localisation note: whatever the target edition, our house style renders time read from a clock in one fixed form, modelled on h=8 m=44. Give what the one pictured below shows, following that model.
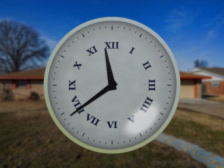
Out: h=11 m=39
